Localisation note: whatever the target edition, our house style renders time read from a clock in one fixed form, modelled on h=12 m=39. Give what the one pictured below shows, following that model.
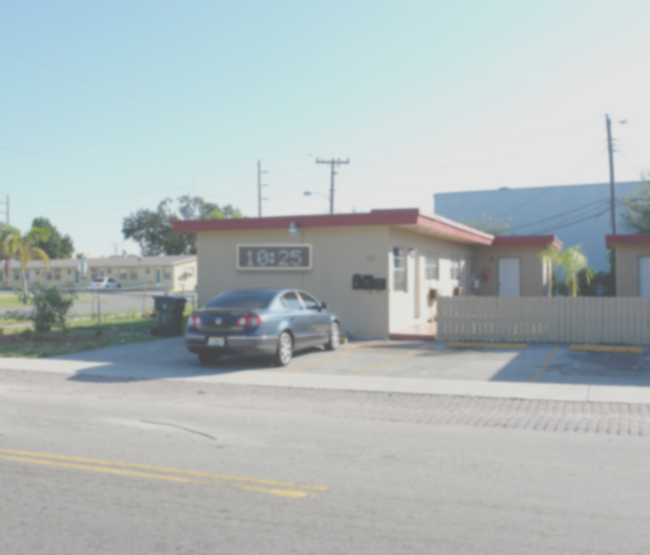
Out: h=10 m=25
